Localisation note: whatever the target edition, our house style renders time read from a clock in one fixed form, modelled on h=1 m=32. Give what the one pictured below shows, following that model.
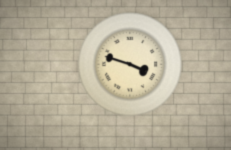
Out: h=3 m=48
